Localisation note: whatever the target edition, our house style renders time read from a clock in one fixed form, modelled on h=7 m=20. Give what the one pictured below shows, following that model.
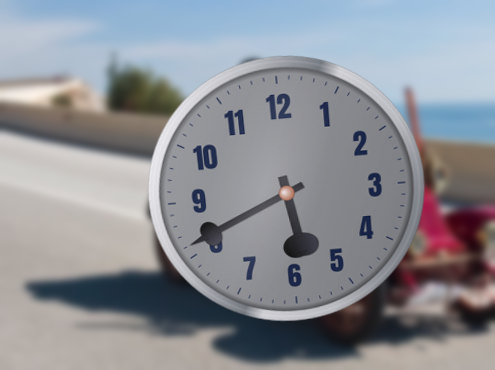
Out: h=5 m=41
